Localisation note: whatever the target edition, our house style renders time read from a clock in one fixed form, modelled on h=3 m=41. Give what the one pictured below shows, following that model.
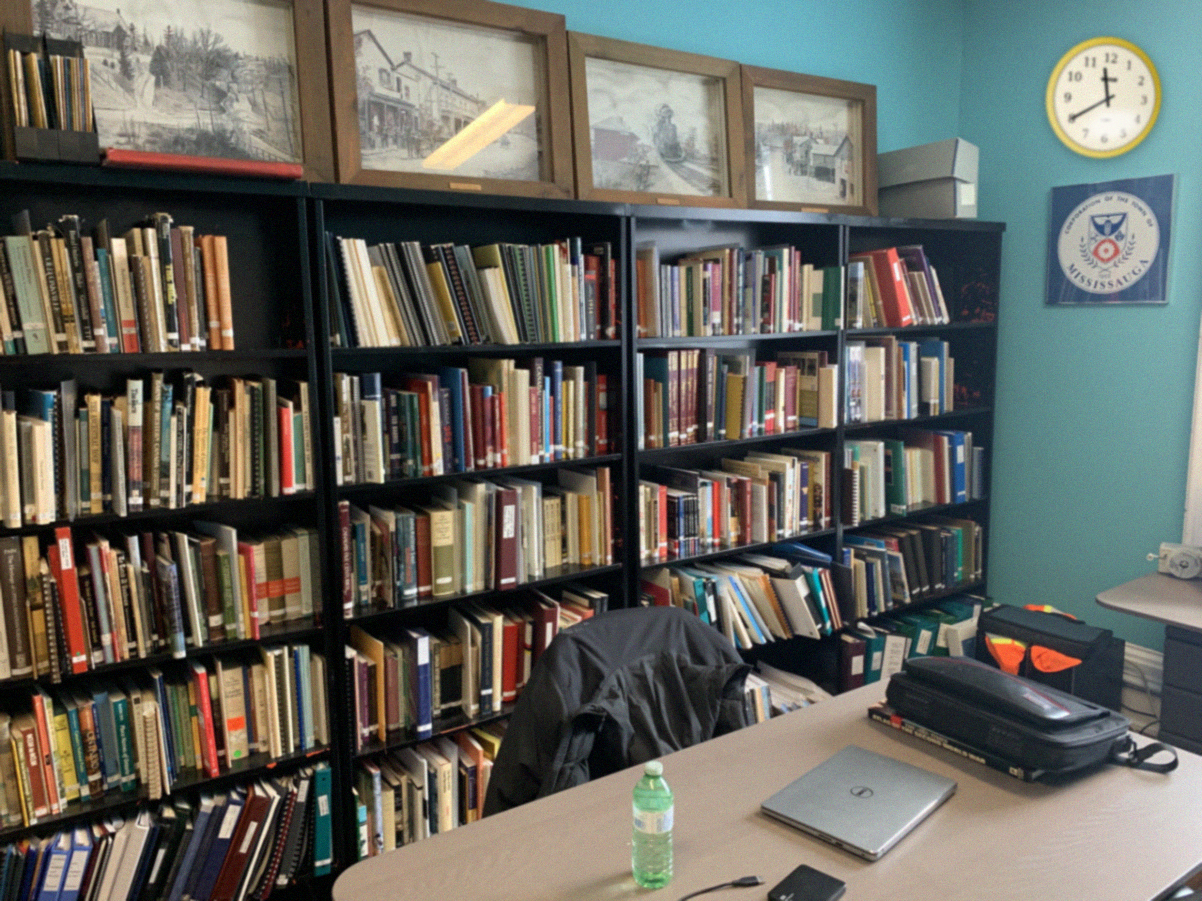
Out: h=11 m=40
